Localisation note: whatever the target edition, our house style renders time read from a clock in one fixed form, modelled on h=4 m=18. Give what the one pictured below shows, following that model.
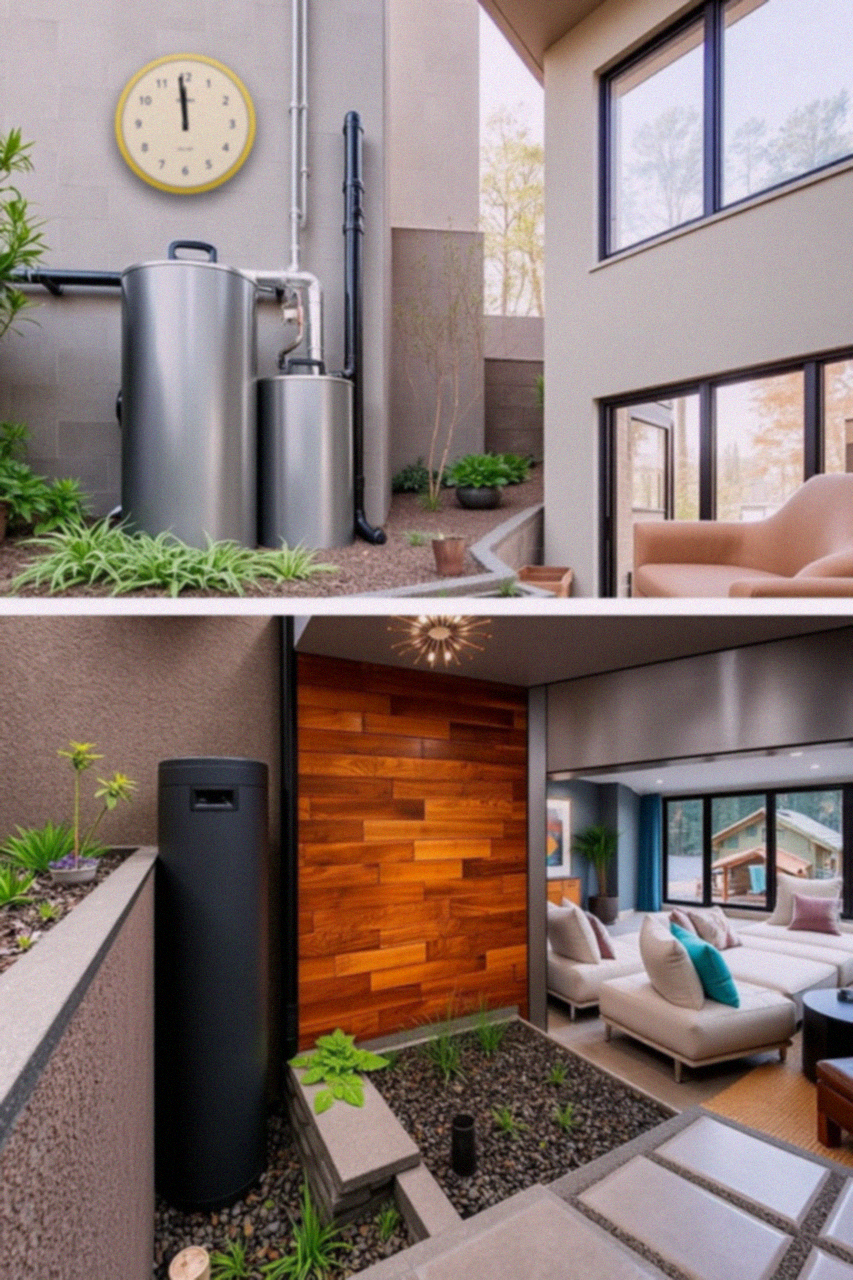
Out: h=11 m=59
